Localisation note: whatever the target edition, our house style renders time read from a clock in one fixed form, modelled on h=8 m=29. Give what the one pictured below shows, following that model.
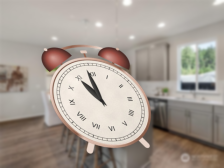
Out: h=10 m=59
